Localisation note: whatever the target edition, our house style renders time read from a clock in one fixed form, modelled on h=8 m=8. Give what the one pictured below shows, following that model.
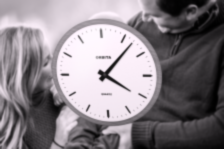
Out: h=4 m=7
